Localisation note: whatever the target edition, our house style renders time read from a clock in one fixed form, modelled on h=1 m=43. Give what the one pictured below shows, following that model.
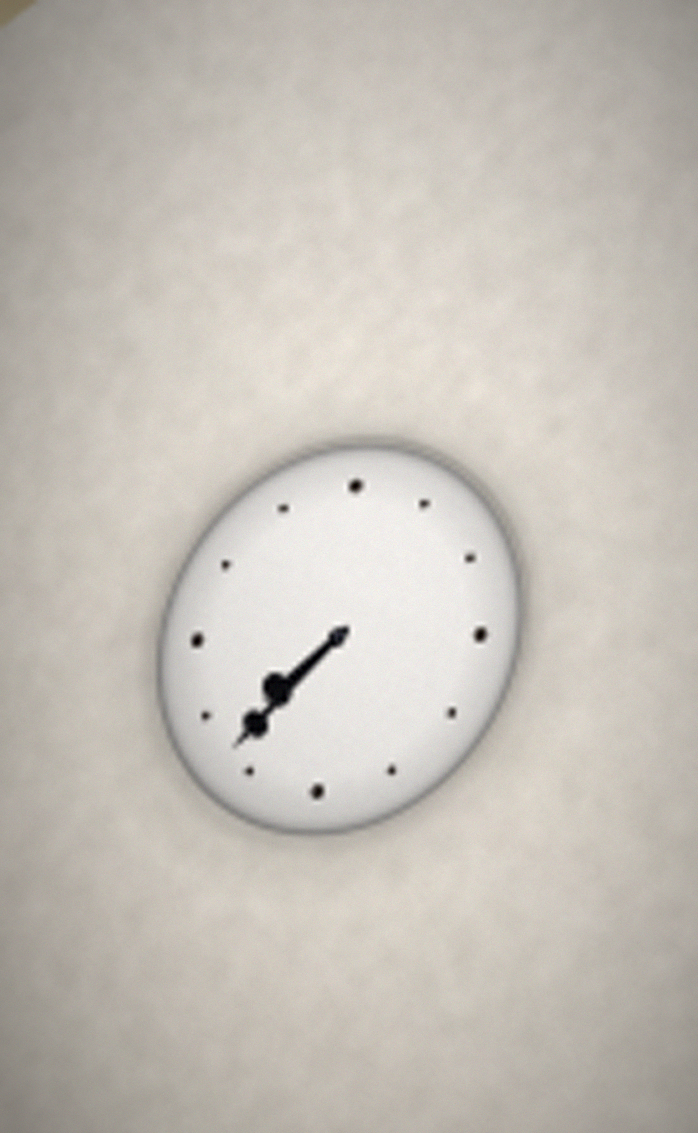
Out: h=7 m=37
